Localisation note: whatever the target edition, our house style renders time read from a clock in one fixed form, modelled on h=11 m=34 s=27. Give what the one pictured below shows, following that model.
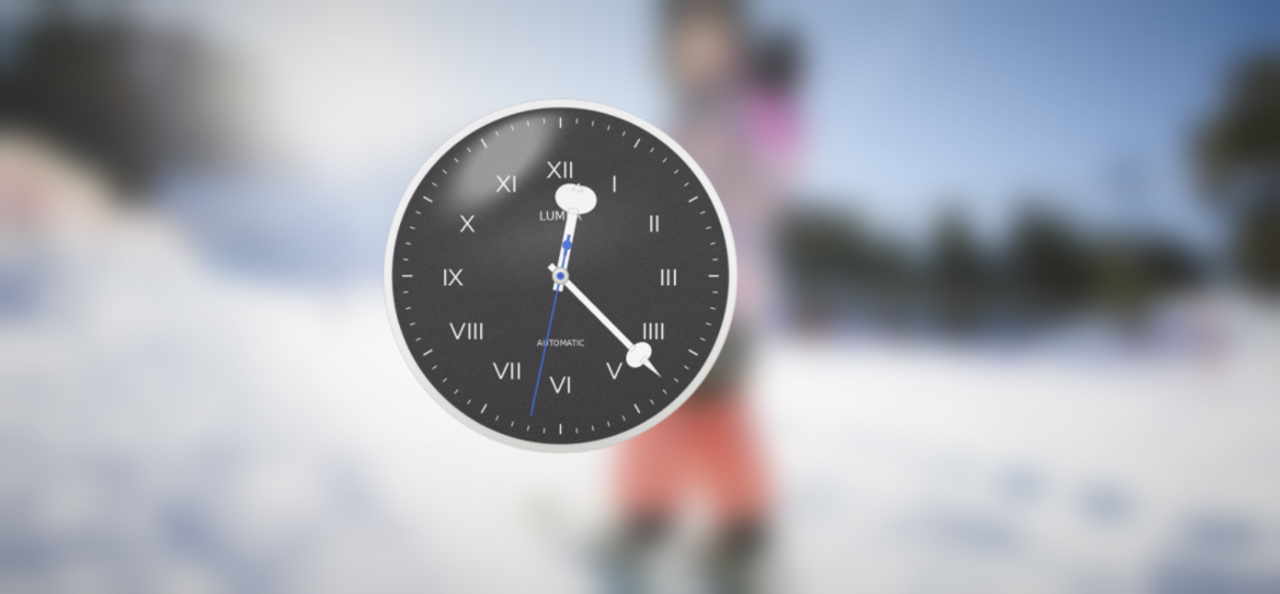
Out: h=12 m=22 s=32
